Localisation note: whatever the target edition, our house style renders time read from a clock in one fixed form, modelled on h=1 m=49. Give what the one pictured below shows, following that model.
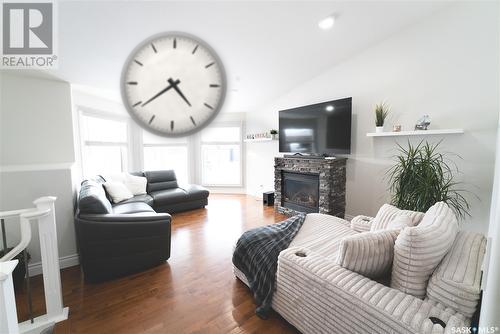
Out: h=4 m=39
